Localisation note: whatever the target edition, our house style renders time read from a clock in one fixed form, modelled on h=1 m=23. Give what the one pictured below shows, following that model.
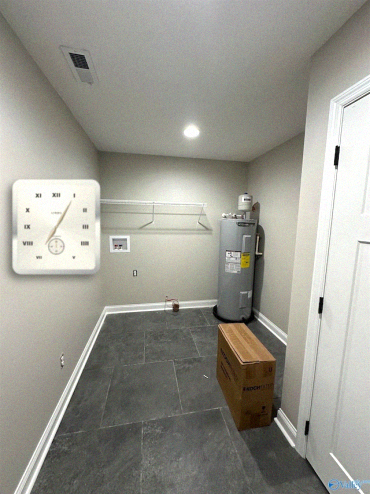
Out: h=7 m=5
